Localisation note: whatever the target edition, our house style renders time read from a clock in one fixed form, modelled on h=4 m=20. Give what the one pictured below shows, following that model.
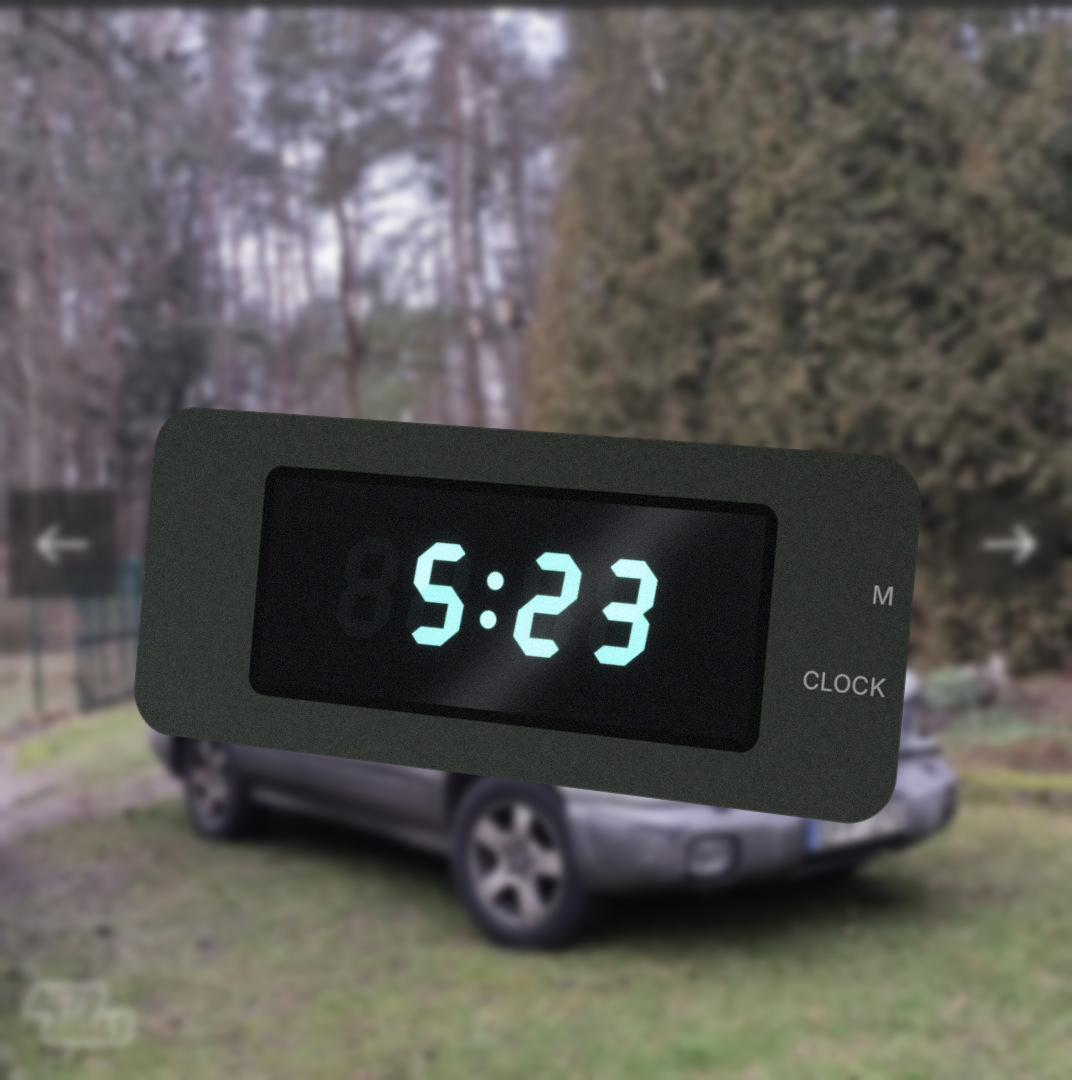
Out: h=5 m=23
